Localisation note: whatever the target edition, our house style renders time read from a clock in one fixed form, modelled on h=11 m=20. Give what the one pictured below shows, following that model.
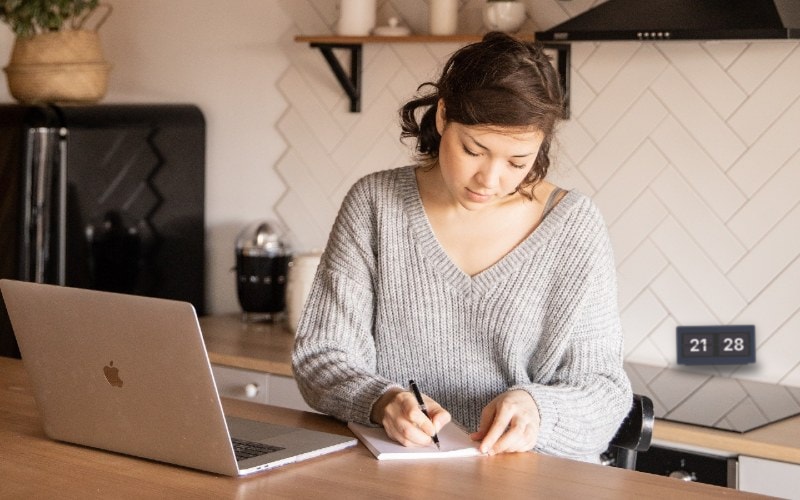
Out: h=21 m=28
